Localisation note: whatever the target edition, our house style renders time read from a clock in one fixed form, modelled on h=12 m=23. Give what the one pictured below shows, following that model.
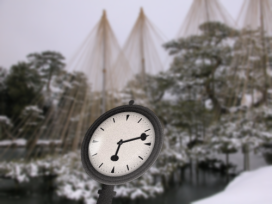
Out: h=6 m=12
